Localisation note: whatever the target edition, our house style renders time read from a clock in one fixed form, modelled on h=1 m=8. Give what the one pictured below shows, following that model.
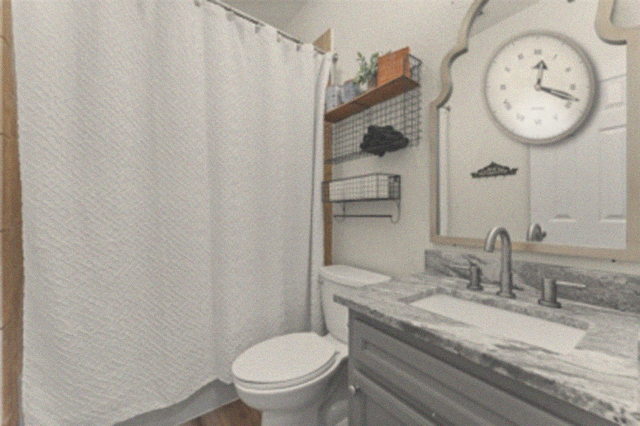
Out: h=12 m=18
